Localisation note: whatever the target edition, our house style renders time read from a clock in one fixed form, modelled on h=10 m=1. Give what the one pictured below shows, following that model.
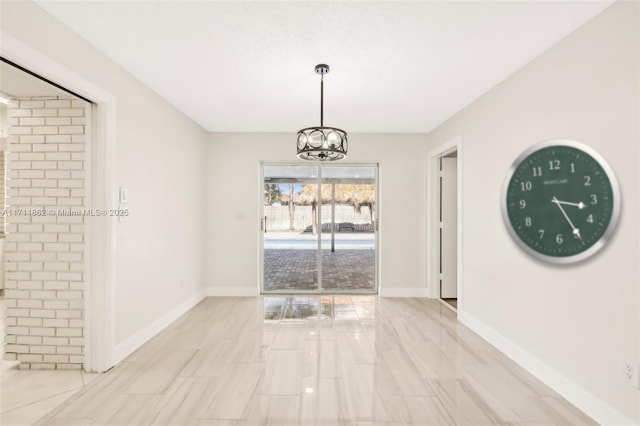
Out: h=3 m=25
